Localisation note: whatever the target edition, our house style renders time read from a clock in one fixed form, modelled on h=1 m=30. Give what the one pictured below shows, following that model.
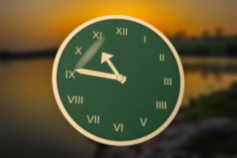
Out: h=10 m=46
